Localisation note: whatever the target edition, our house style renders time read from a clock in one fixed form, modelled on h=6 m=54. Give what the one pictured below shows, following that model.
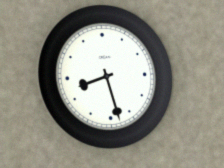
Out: h=8 m=28
